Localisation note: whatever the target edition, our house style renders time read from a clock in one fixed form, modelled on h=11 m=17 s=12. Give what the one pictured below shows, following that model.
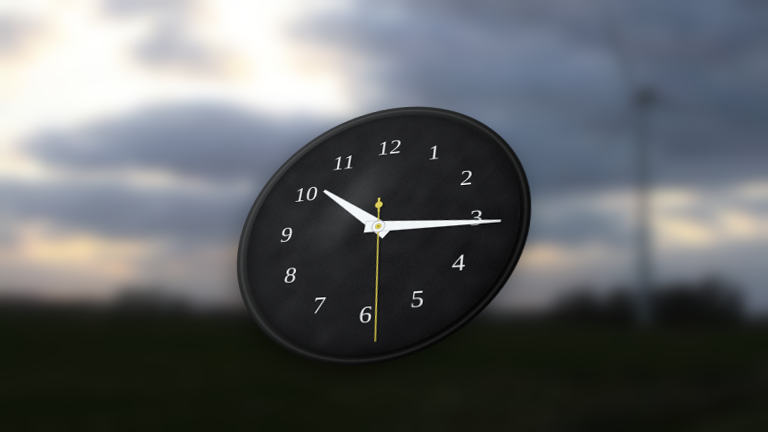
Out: h=10 m=15 s=29
